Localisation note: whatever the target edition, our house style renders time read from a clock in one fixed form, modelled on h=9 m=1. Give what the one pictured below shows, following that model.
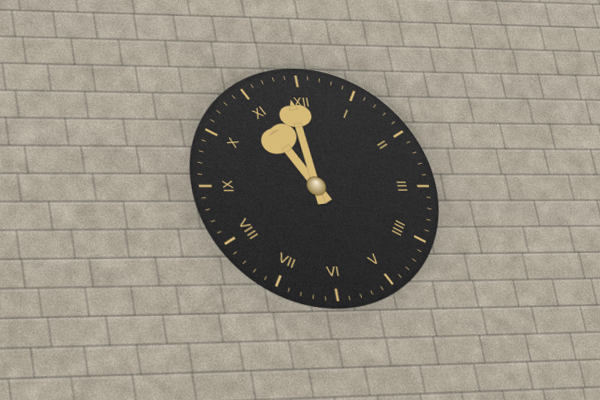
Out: h=10 m=59
